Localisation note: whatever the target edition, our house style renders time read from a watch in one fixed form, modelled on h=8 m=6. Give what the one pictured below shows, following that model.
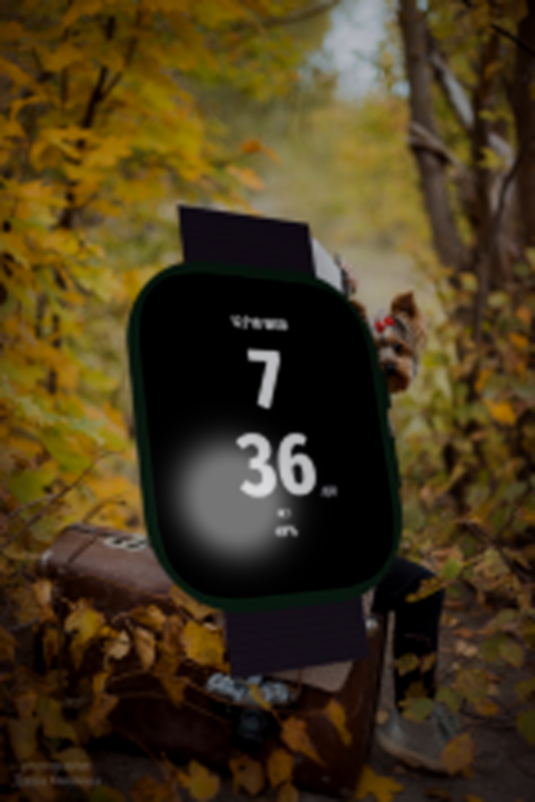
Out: h=7 m=36
